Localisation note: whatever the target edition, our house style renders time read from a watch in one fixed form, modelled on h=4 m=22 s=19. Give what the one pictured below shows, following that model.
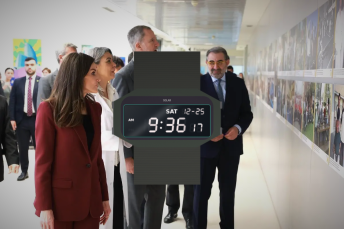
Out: h=9 m=36 s=17
